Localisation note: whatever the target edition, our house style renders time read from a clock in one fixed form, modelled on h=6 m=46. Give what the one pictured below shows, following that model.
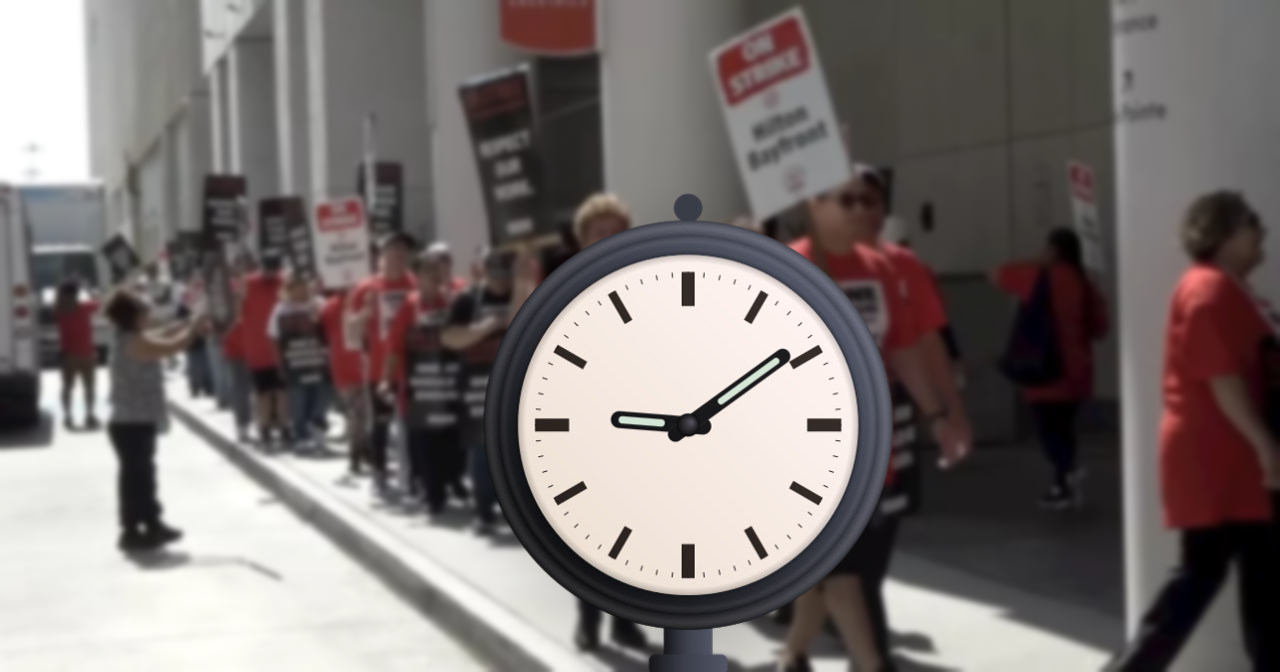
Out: h=9 m=9
